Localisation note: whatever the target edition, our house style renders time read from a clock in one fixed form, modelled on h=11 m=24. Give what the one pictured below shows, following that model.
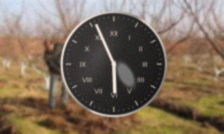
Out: h=5 m=56
